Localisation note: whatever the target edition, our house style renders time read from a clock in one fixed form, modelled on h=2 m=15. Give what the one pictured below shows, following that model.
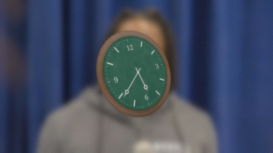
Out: h=5 m=39
